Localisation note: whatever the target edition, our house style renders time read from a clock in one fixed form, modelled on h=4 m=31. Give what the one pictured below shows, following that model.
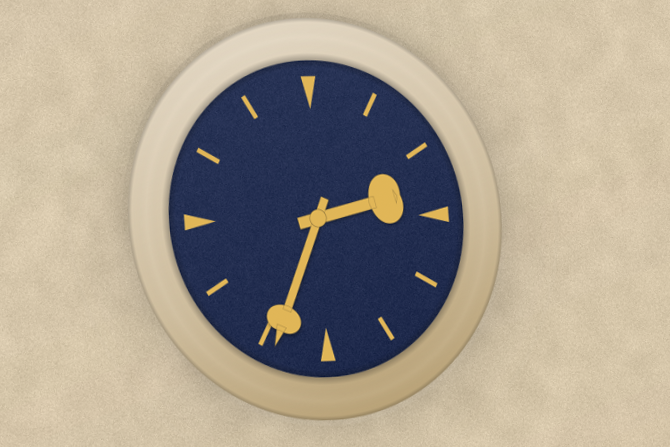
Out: h=2 m=34
